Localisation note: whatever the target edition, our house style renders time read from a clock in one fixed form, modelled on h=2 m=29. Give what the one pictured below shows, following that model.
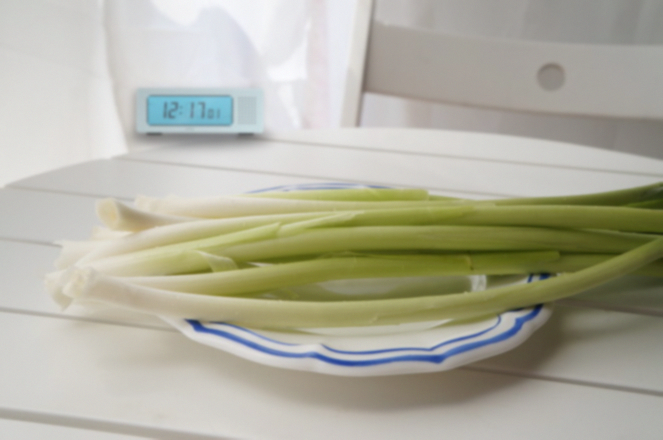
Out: h=12 m=17
